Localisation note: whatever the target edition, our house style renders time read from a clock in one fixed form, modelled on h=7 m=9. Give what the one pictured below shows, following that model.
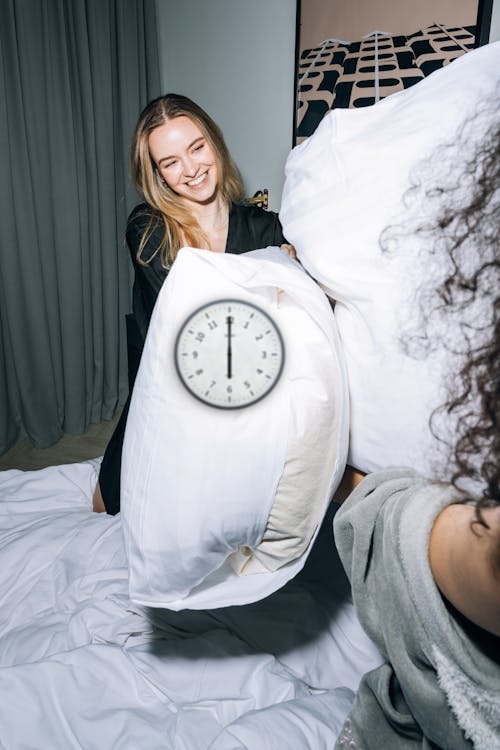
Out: h=6 m=0
